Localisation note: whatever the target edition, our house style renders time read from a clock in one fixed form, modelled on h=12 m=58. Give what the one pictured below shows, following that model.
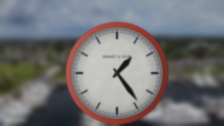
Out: h=1 m=24
